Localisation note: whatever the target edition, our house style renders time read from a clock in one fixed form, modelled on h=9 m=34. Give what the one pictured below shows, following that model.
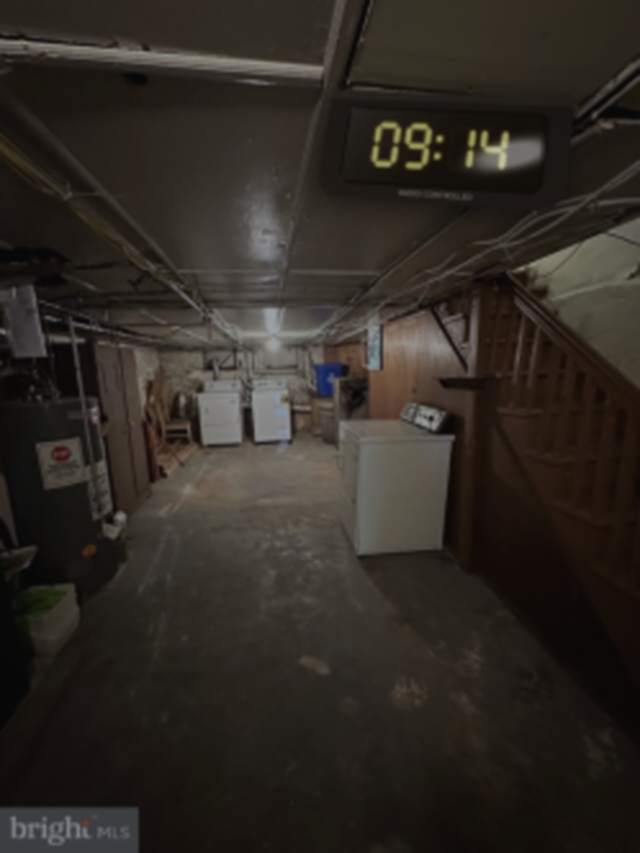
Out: h=9 m=14
